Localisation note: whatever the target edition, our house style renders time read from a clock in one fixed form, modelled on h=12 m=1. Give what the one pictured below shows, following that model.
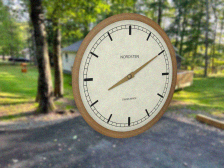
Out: h=8 m=10
